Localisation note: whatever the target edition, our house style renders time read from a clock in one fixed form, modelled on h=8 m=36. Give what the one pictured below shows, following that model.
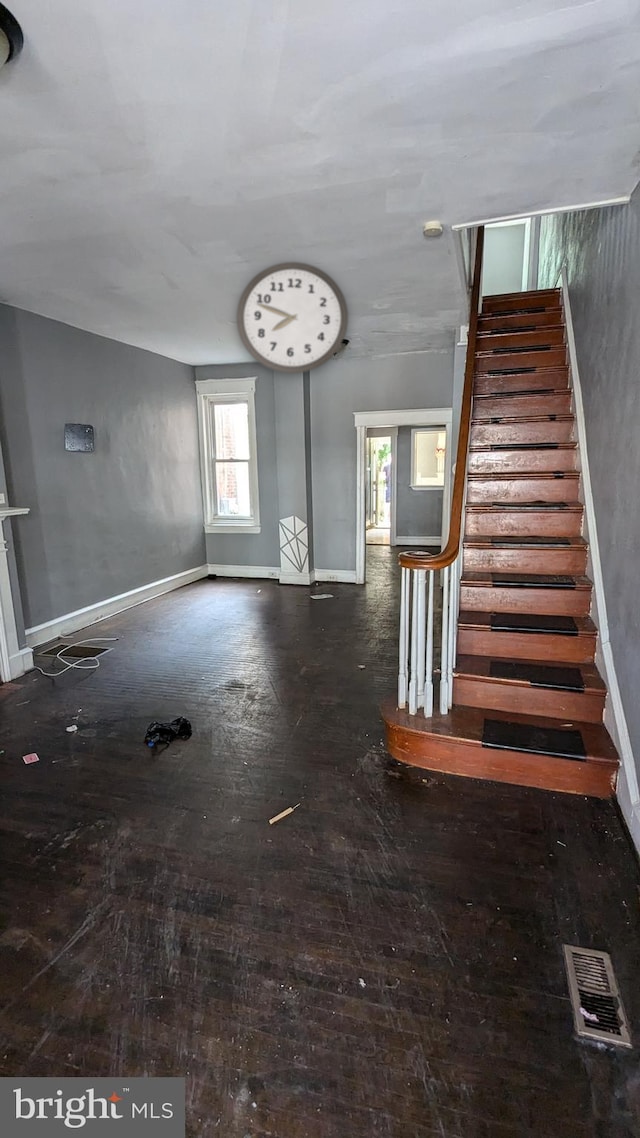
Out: h=7 m=48
